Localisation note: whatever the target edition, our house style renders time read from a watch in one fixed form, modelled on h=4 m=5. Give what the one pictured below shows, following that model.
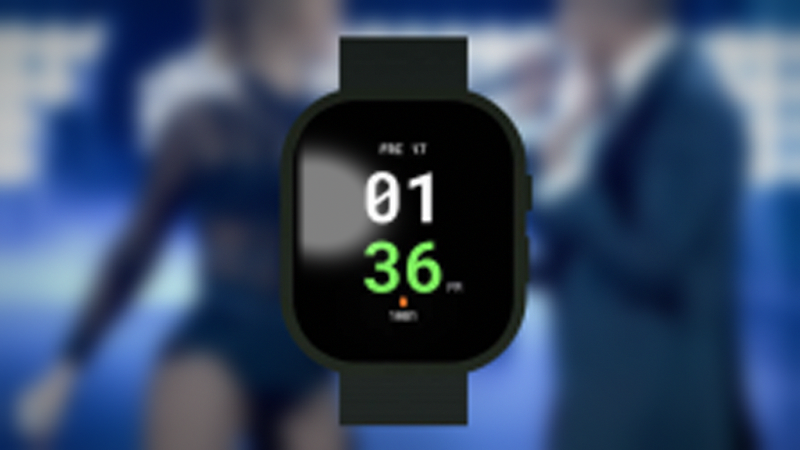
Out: h=1 m=36
